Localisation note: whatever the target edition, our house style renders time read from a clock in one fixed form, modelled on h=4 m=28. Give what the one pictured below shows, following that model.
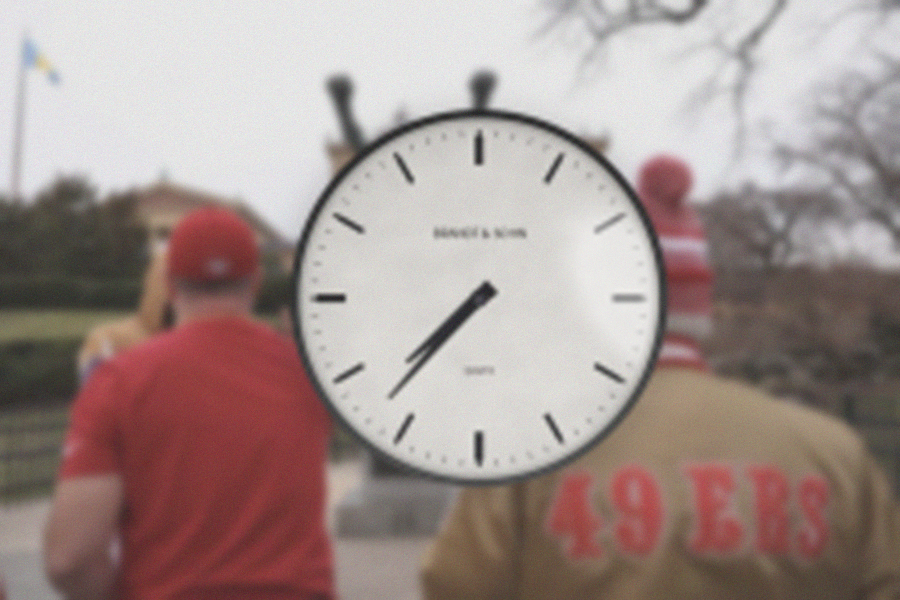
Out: h=7 m=37
